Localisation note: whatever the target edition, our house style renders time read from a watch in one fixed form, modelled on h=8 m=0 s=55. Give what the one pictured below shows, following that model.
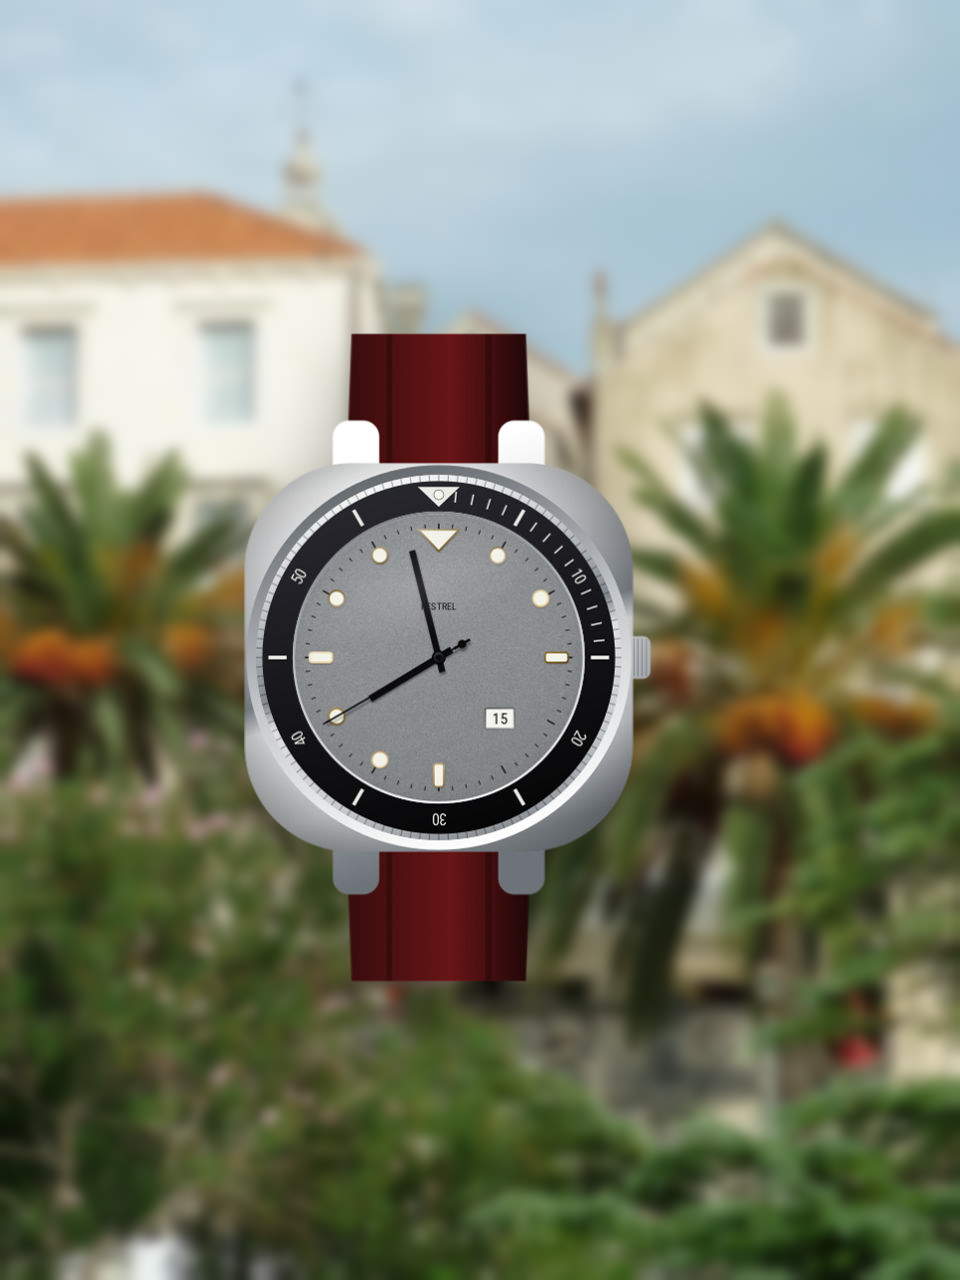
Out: h=7 m=57 s=40
